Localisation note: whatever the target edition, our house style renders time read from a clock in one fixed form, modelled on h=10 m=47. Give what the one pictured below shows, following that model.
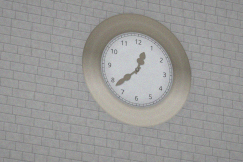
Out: h=12 m=38
